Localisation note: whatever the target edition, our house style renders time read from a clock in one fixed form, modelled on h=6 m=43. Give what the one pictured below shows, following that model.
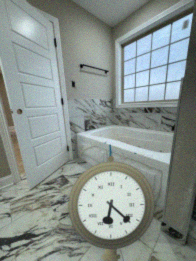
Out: h=6 m=22
